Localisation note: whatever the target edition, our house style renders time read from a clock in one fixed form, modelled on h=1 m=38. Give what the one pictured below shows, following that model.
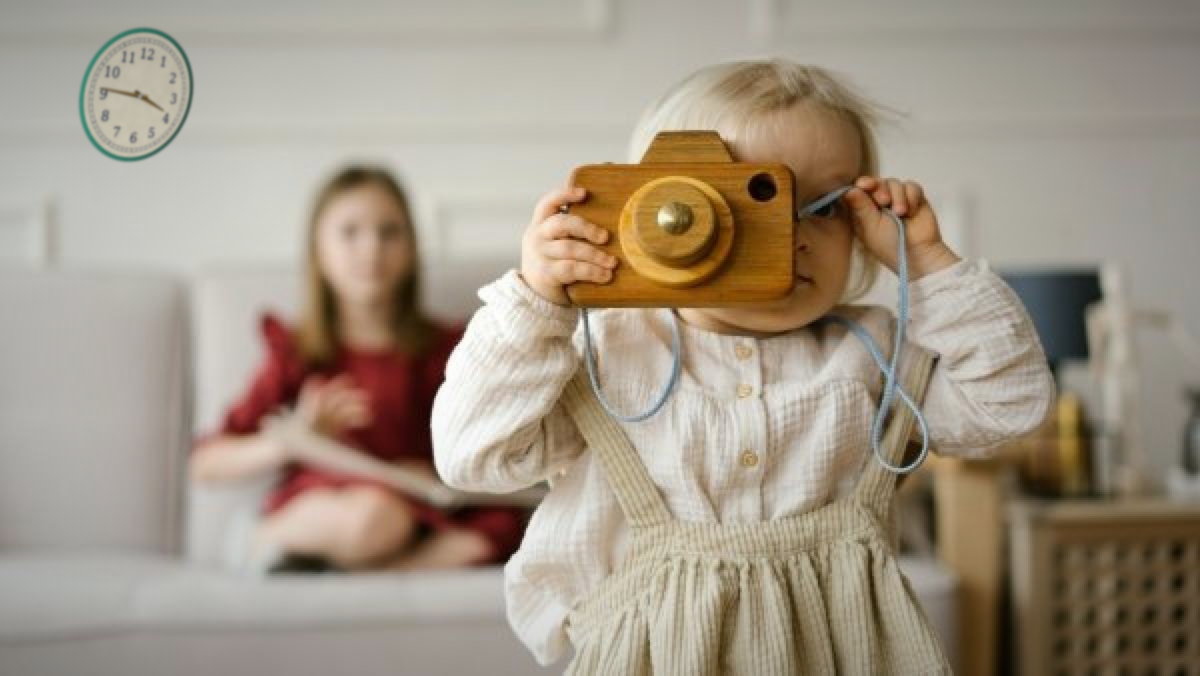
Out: h=3 m=46
